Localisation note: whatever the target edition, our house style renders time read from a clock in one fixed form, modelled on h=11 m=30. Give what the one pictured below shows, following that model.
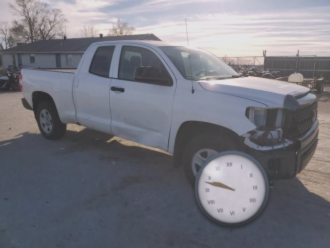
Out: h=9 m=48
